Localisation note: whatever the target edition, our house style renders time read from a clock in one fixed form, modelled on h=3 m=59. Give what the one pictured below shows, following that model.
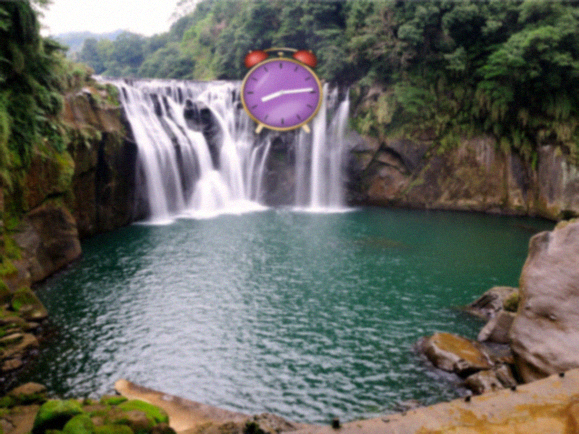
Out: h=8 m=14
